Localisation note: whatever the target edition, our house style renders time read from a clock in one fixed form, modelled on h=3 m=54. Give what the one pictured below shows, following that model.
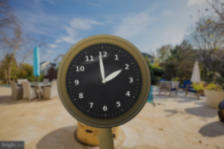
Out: h=1 m=59
